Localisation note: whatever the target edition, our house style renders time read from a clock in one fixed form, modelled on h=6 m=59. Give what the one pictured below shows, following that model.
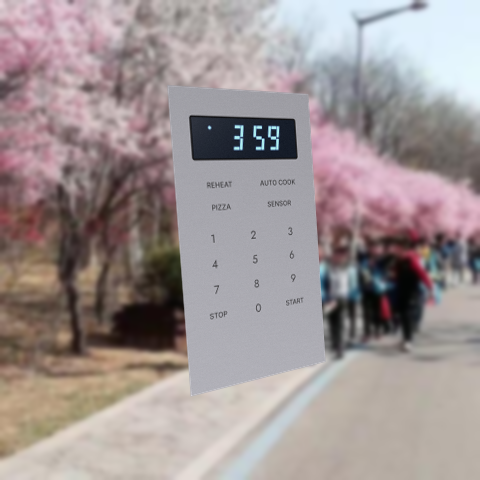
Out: h=3 m=59
